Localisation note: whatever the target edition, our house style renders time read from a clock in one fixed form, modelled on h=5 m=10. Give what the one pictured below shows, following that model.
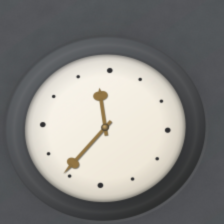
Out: h=11 m=36
